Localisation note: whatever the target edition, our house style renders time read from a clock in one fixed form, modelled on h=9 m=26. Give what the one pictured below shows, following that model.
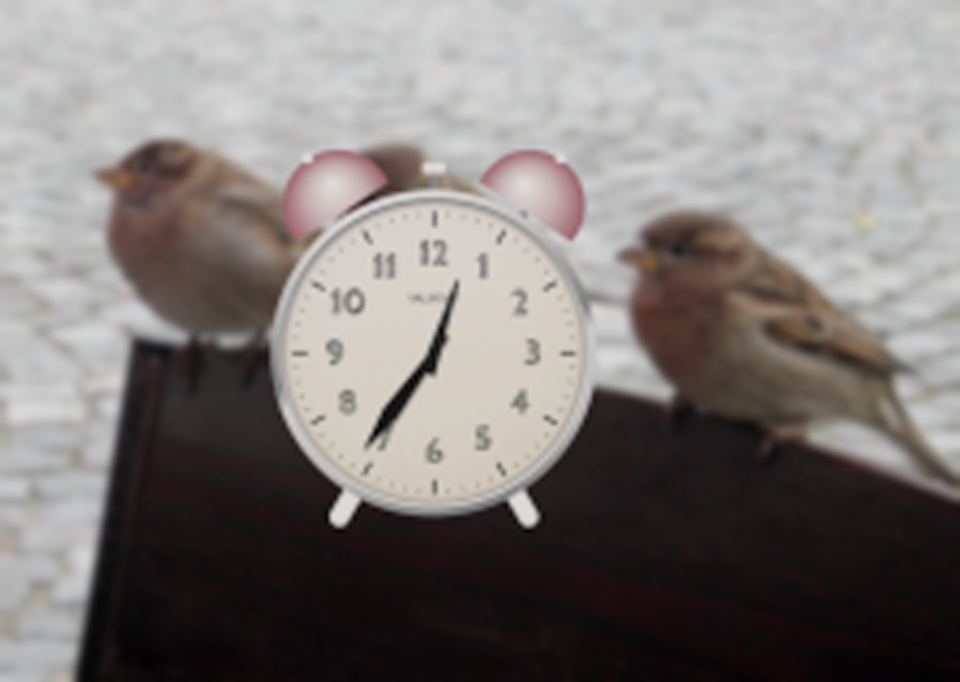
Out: h=12 m=36
